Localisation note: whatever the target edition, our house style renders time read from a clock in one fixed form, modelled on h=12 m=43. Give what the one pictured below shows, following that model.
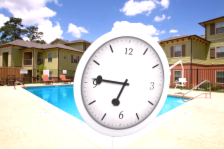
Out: h=6 m=46
